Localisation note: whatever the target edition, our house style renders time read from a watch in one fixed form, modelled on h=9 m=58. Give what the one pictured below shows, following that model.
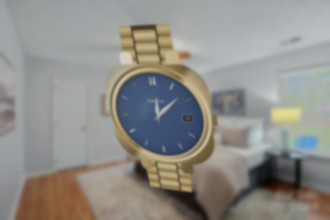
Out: h=12 m=8
